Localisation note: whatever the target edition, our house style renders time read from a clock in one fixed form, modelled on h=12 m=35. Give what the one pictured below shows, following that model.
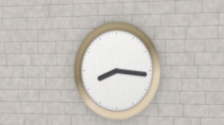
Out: h=8 m=16
